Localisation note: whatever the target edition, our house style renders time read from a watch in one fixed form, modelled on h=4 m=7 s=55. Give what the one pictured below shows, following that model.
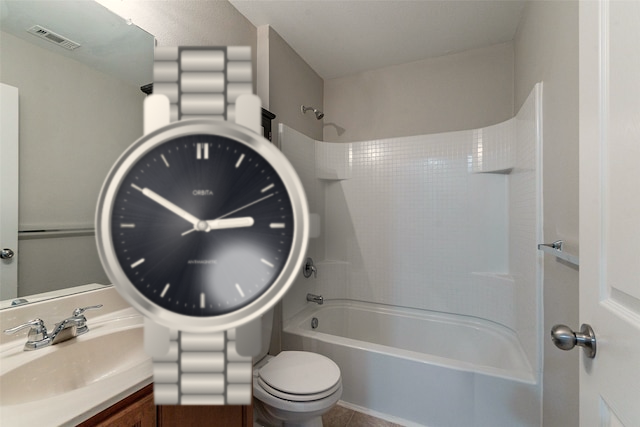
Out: h=2 m=50 s=11
